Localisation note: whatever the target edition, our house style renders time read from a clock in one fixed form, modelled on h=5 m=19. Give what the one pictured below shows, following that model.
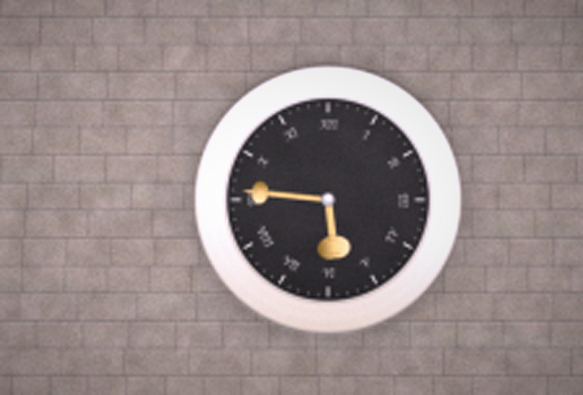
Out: h=5 m=46
